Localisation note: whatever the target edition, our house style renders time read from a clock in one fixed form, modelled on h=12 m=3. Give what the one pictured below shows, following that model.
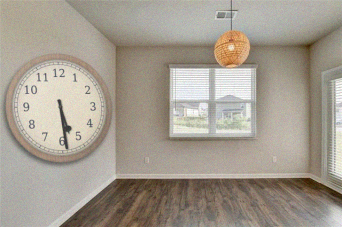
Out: h=5 m=29
